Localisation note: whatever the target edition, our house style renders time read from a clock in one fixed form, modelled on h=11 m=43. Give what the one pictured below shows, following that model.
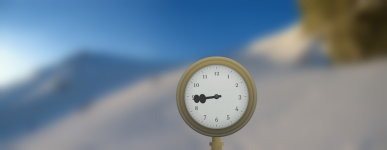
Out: h=8 m=44
